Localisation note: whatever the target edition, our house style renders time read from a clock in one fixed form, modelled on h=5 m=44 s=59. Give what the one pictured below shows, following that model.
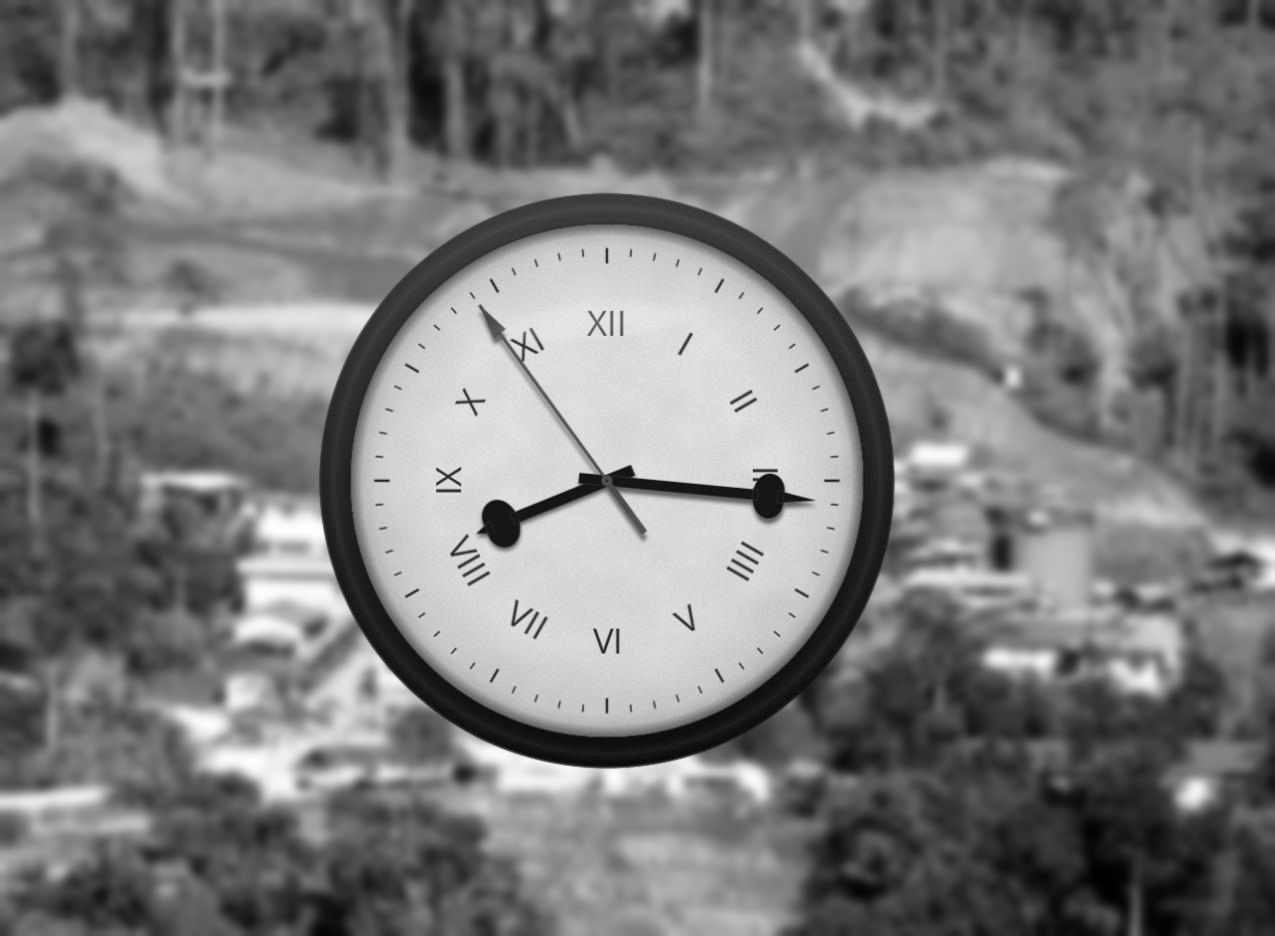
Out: h=8 m=15 s=54
